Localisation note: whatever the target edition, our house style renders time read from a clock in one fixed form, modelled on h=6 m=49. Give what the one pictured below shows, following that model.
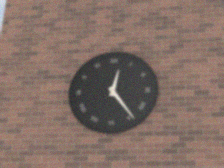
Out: h=12 m=24
